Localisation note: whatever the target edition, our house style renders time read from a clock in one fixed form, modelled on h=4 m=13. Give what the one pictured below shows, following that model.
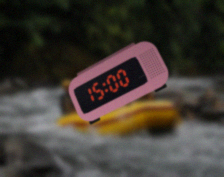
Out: h=15 m=0
